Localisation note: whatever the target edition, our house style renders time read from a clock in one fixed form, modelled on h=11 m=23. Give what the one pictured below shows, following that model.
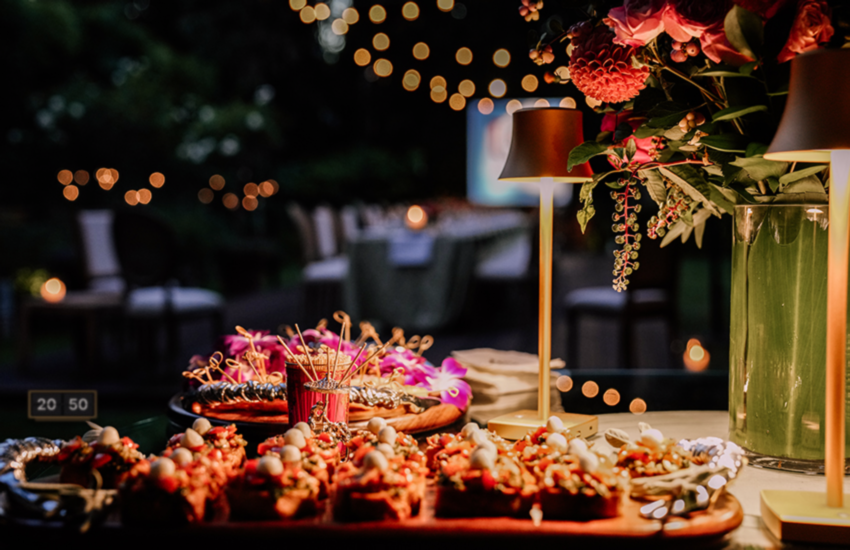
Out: h=20 m=50
